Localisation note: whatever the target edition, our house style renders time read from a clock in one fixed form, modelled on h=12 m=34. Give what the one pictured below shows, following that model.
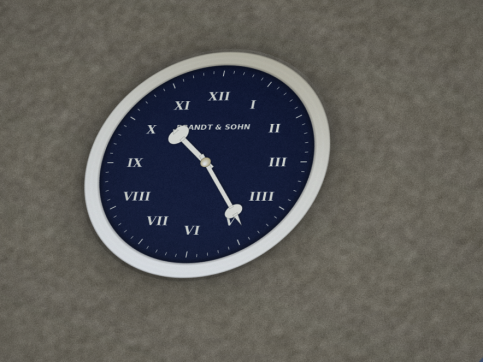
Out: h=10 m=24
